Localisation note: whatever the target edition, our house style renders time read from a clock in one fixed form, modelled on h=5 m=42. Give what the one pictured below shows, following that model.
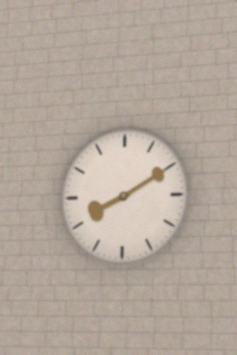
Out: h=8 m=10
